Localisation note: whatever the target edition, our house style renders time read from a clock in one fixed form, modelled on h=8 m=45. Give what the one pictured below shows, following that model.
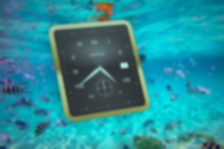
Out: h=4 m=40
